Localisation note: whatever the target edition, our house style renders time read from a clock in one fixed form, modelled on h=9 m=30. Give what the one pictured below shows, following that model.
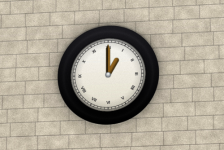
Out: h=1 m=0
